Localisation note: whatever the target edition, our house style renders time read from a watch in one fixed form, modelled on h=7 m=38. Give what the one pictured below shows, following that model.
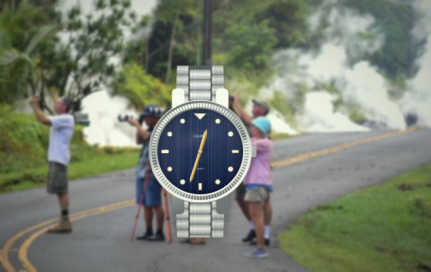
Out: h=12 m=33
